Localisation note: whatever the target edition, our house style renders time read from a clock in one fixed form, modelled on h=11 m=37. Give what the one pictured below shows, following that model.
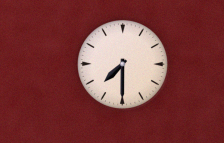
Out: h=7 m=30
